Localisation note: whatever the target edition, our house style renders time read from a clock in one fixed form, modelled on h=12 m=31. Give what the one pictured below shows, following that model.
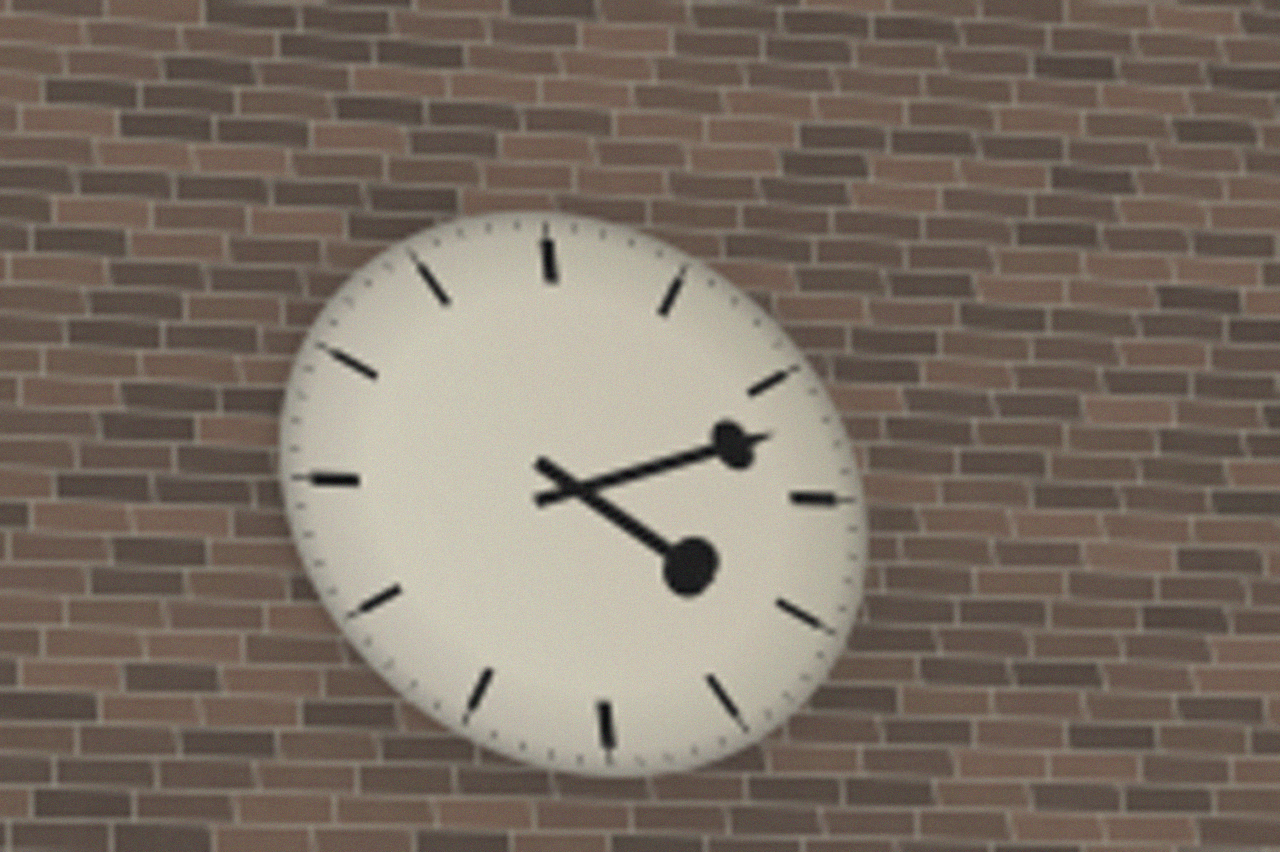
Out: h=4 m=12
